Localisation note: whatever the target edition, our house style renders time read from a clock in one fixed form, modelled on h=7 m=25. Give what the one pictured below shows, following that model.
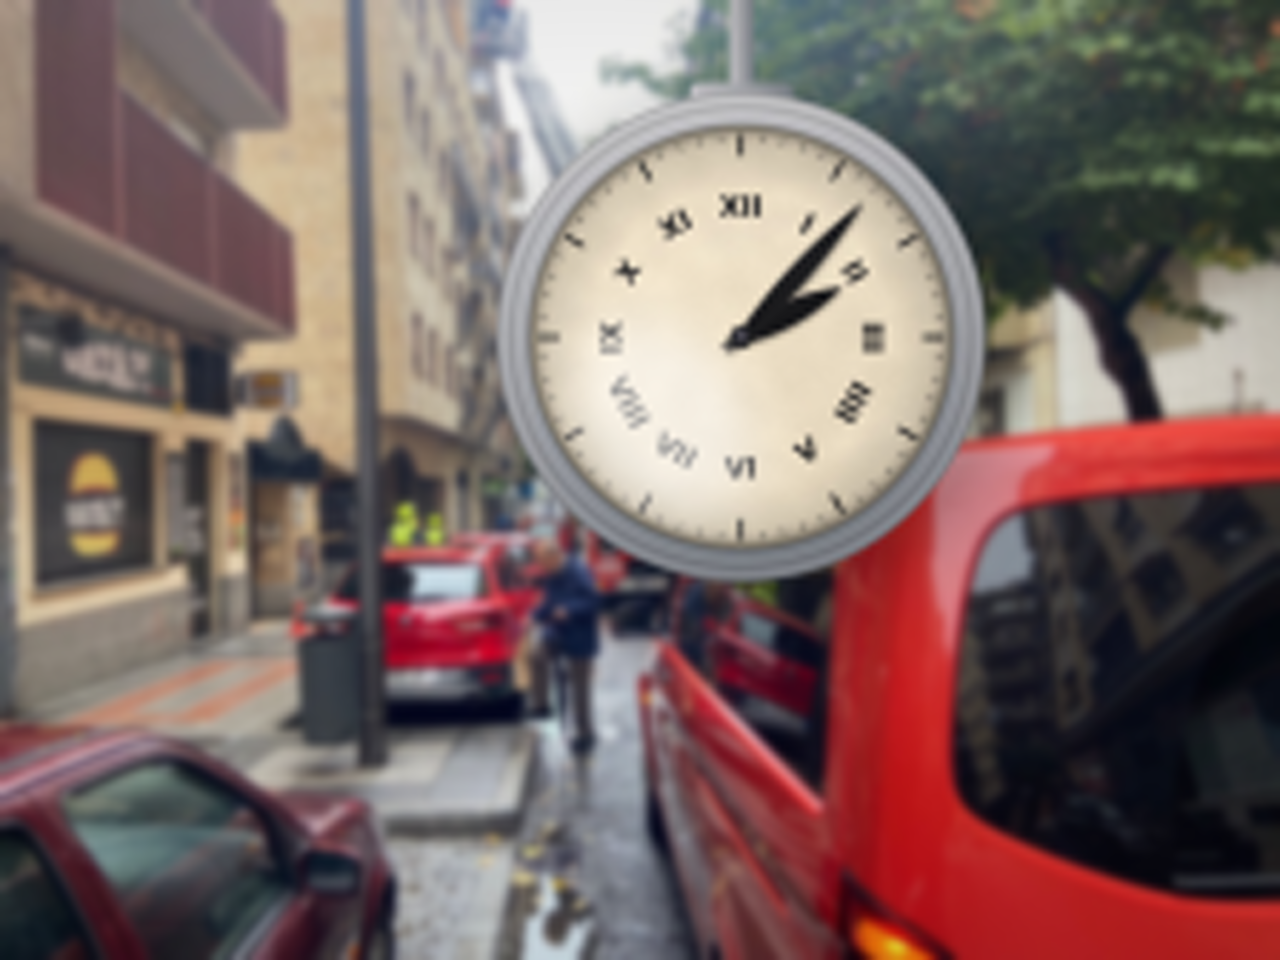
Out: h=2 m=7
